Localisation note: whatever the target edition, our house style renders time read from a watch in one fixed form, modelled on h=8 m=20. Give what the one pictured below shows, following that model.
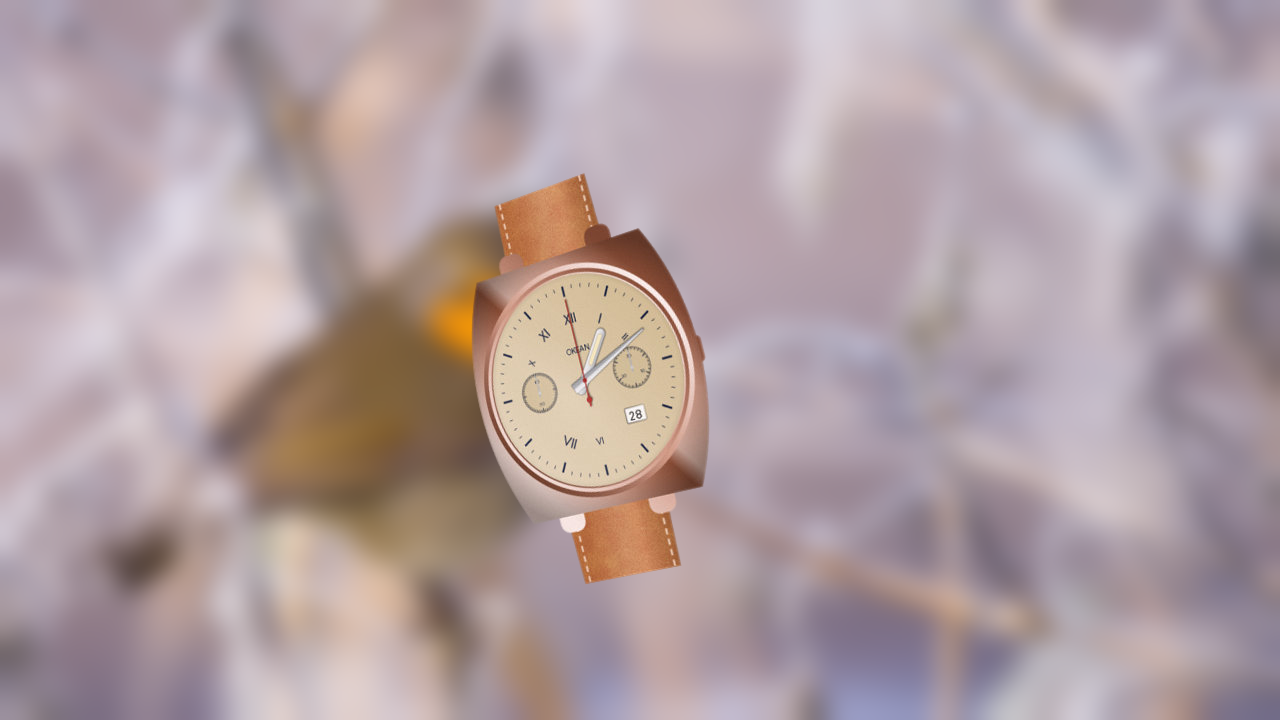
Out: h=1 m=11
